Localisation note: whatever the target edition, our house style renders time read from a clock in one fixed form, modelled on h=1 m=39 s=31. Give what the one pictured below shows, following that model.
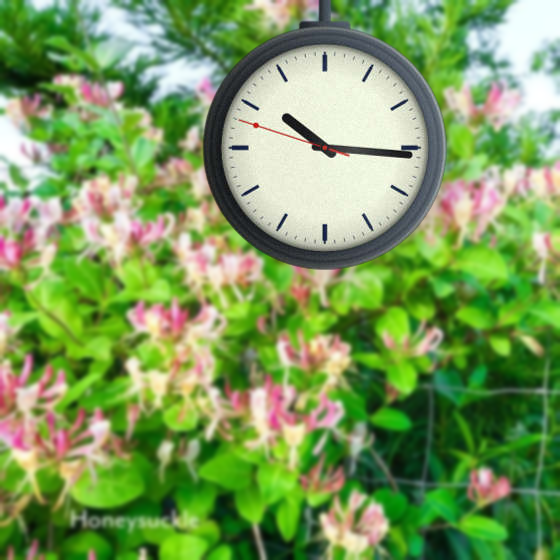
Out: h=10 m=15 s=48
